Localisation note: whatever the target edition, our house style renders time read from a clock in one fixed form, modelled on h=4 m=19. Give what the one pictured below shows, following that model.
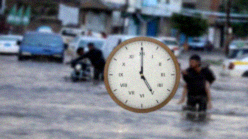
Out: h=5 m=0
